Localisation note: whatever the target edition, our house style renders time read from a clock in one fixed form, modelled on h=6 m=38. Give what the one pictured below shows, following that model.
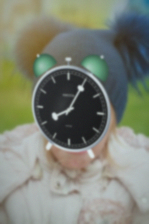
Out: h=8 m=5
